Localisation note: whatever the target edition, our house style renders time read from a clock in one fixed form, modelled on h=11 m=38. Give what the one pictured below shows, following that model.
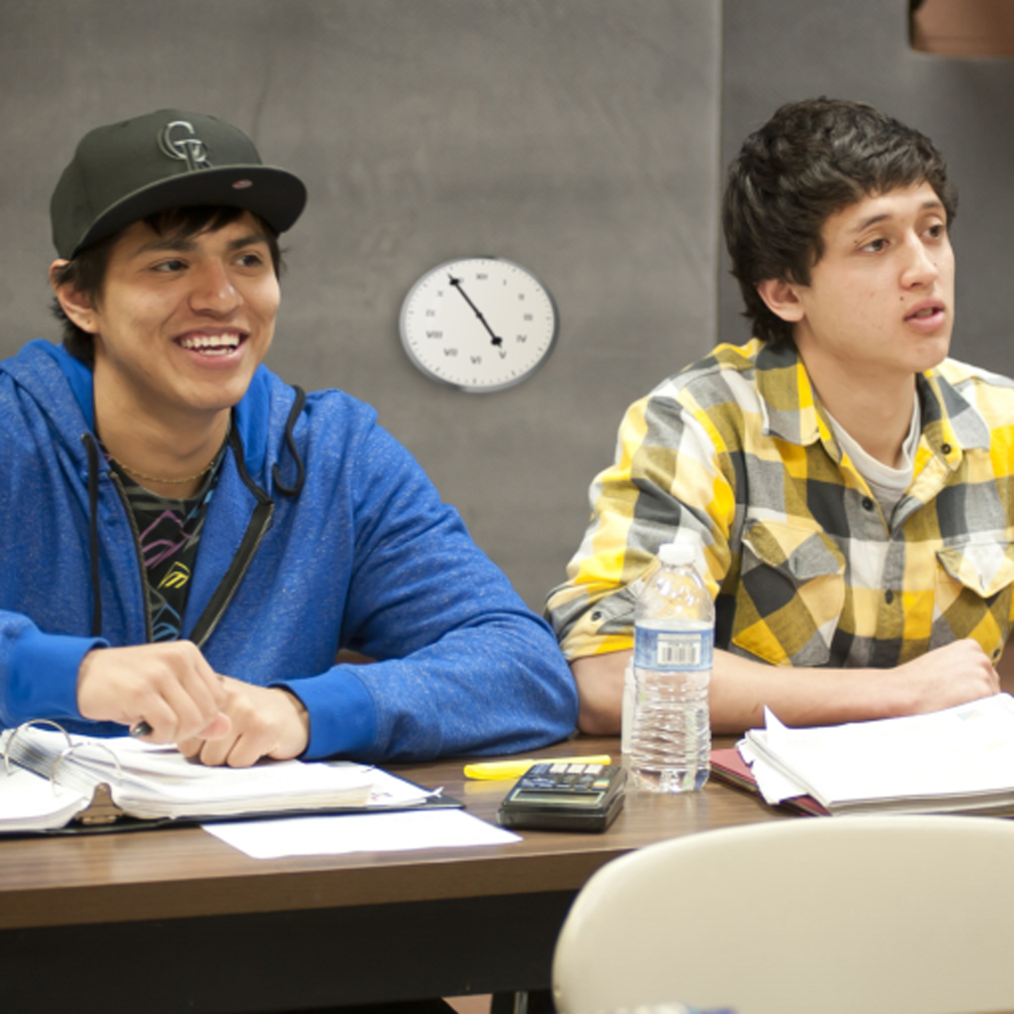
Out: h=4 m=54
